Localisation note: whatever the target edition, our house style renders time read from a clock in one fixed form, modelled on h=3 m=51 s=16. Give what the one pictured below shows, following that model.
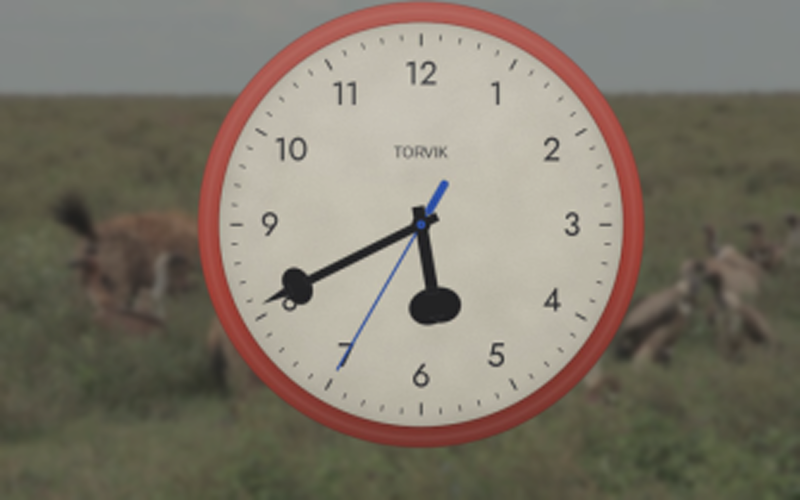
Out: h=5 m=40 s=35
